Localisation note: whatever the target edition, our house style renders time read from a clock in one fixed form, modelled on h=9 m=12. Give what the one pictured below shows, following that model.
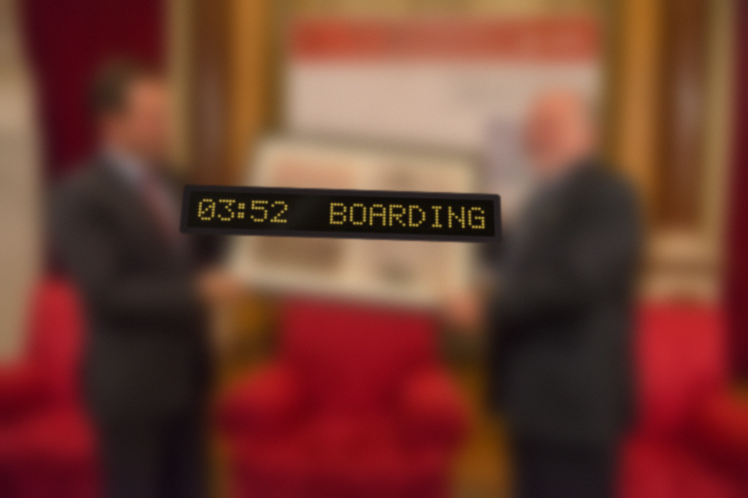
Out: h=3 m=52
